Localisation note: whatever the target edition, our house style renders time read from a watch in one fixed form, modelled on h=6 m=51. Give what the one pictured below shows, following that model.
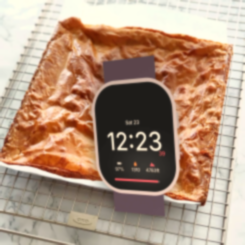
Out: h=12 m=23
